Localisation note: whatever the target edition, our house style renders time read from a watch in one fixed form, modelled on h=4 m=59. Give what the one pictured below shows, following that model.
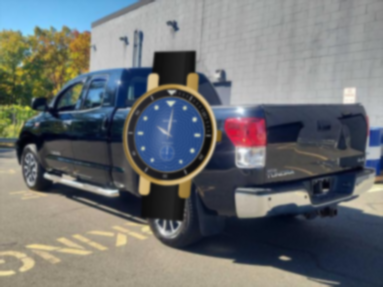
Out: h=10 m=1
